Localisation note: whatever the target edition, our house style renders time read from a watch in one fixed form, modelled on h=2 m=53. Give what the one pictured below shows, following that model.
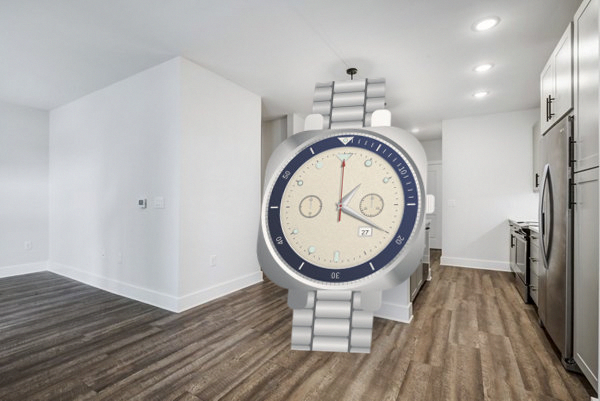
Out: h=1 m=20
